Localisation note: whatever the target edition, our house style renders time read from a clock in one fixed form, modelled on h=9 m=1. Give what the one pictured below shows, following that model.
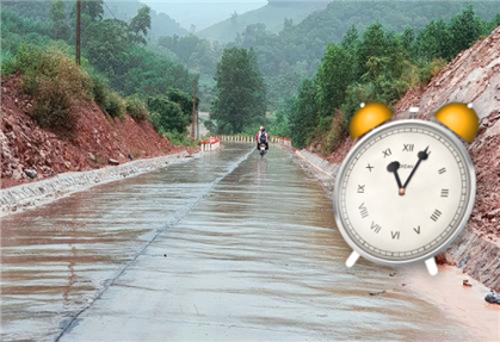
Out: h=11 m=4
